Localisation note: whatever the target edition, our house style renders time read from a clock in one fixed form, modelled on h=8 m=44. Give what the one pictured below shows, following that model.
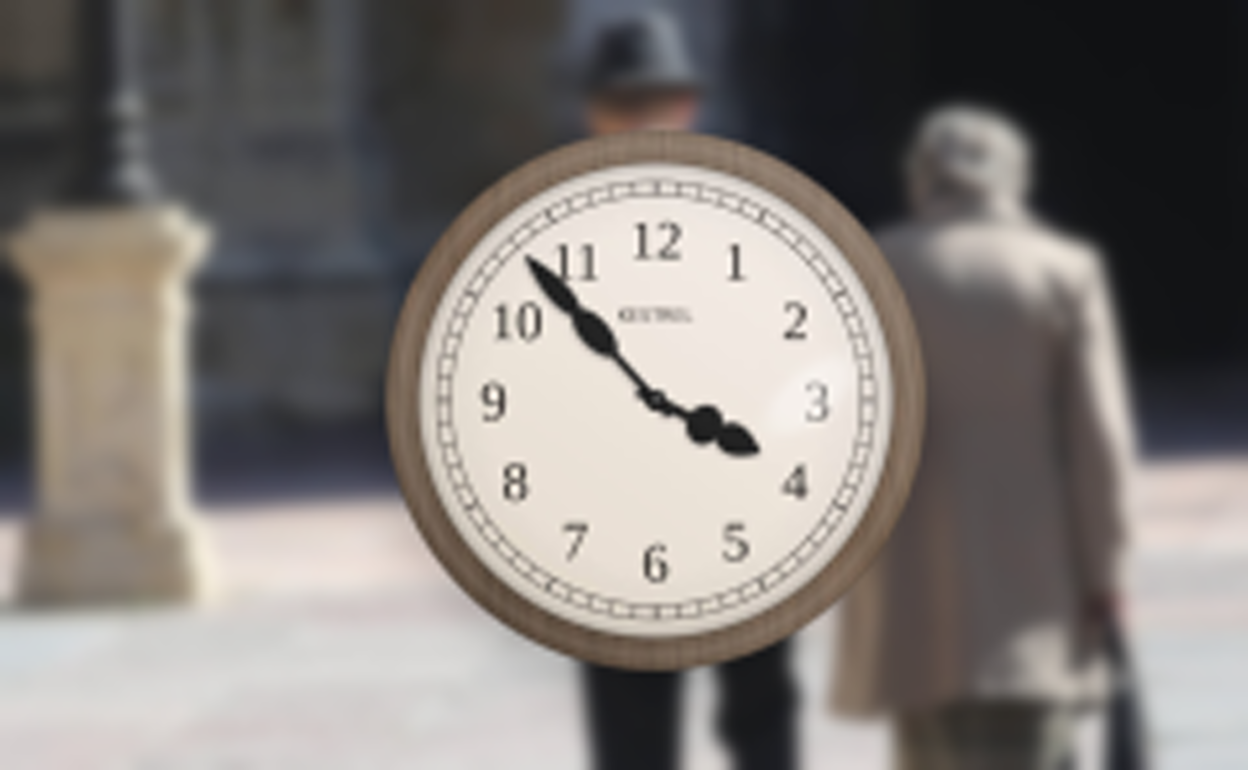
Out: h=3 m=53
